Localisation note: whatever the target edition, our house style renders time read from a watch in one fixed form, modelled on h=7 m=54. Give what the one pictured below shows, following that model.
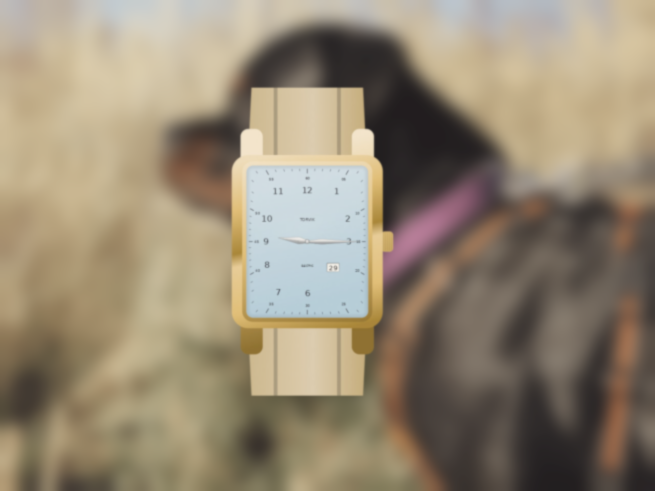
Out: h=9 m=15
